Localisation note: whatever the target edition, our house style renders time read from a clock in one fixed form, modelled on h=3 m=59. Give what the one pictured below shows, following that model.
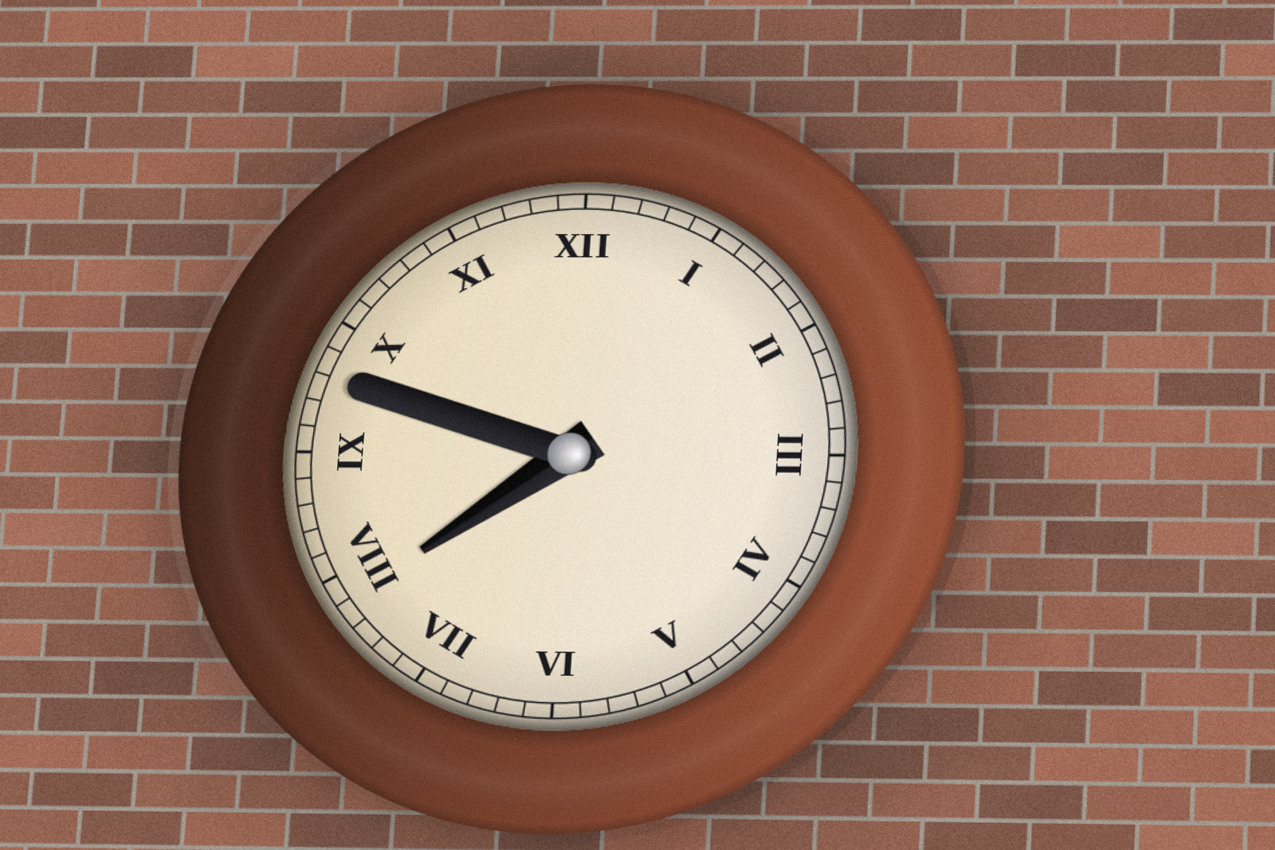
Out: h=7 m=48
